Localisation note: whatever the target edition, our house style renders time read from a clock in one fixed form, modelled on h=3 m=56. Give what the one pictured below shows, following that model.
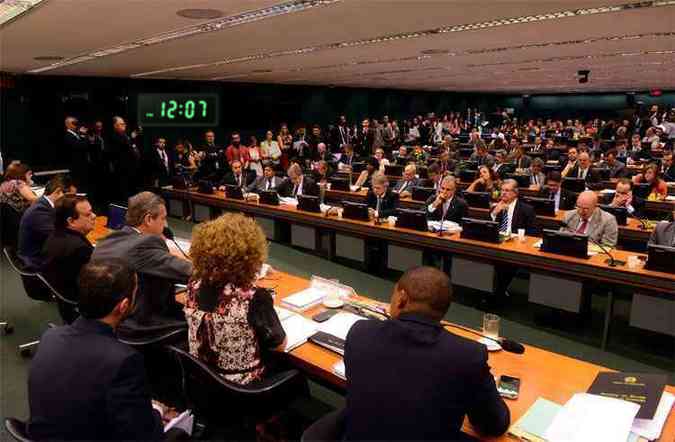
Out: h=12 m=7
